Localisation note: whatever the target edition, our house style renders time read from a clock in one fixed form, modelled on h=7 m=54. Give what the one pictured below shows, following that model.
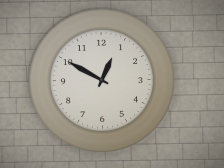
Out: h=12 m=50
